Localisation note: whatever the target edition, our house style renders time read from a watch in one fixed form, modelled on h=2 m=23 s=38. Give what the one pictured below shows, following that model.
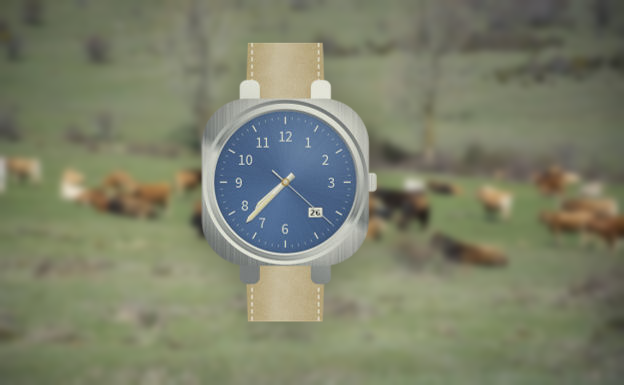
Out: h=7 m=37 s=22
